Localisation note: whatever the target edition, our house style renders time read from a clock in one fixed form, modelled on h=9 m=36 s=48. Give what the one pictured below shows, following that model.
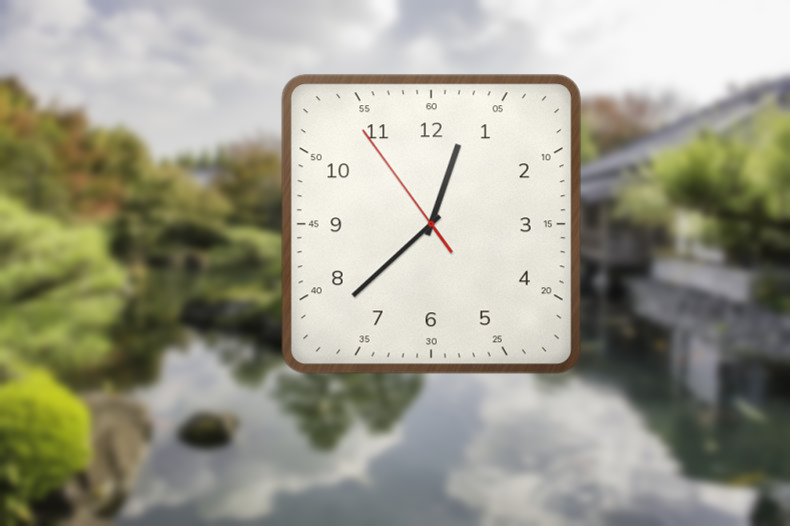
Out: h=12 m=37 s=54
